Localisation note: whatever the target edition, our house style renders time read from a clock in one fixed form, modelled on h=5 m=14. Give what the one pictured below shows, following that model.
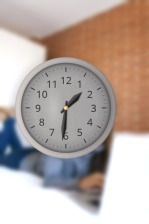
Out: h=1 m=31
